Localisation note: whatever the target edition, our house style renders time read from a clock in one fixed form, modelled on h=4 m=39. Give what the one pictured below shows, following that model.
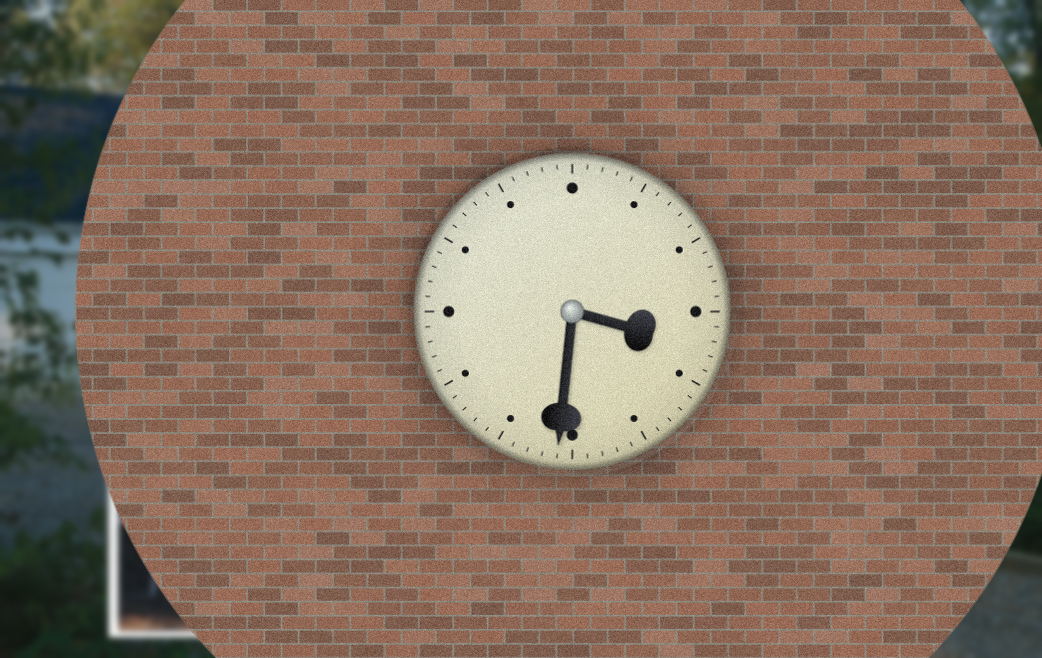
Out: h=3 m=31
